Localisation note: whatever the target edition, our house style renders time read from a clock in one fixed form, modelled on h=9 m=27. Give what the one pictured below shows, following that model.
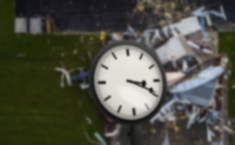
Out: h=3 m=19
